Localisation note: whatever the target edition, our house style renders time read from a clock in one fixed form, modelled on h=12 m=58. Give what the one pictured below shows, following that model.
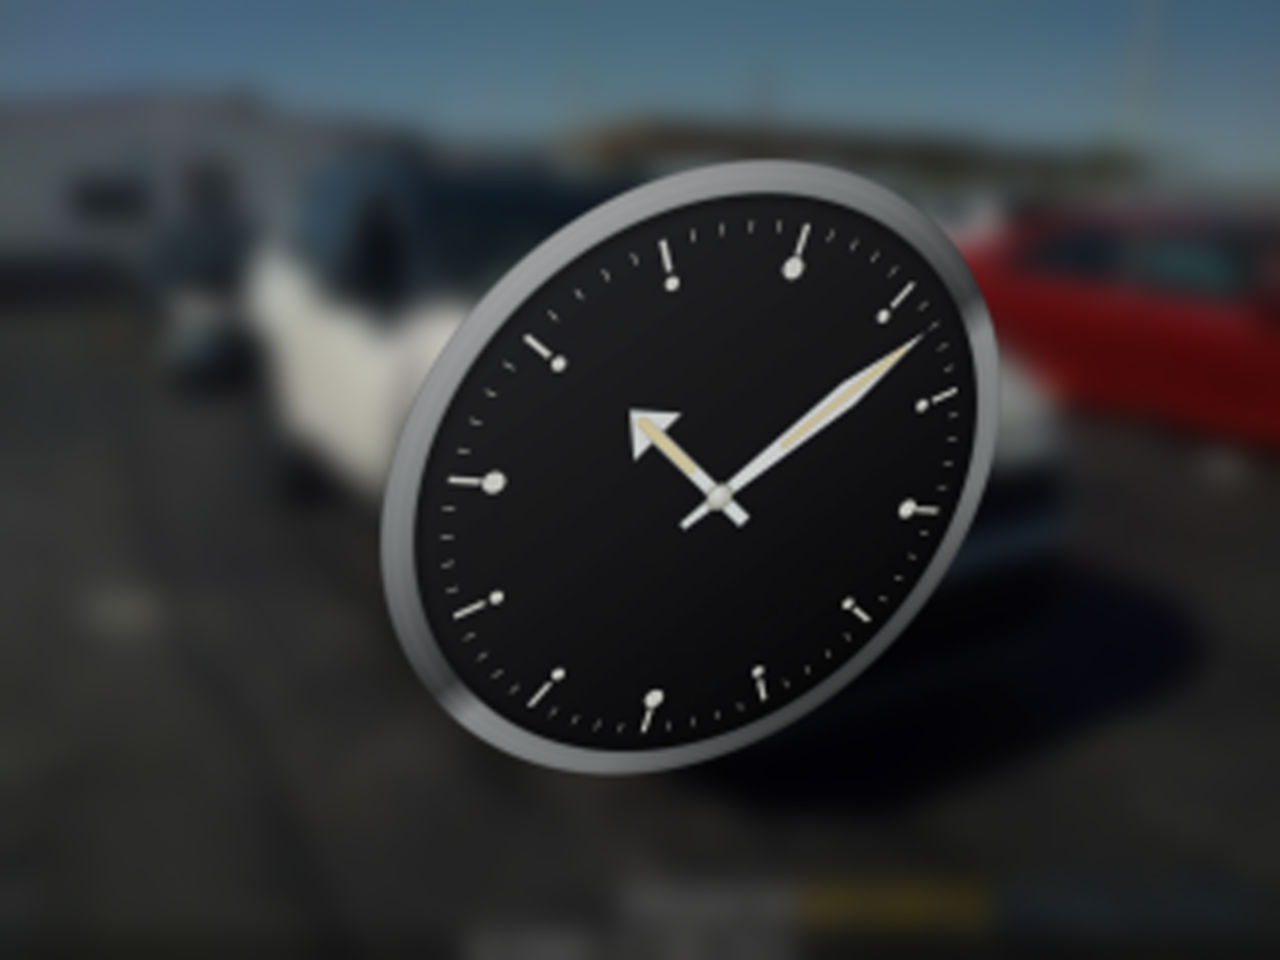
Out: h=10 m=7
